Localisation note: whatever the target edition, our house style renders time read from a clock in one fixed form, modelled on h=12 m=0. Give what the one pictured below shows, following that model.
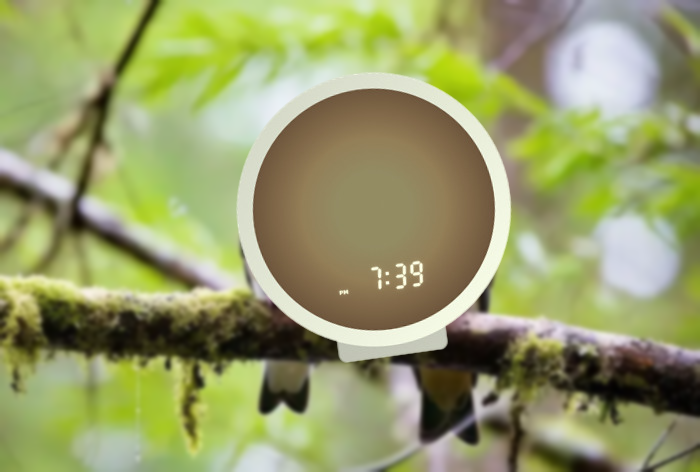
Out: h=7 m=39
